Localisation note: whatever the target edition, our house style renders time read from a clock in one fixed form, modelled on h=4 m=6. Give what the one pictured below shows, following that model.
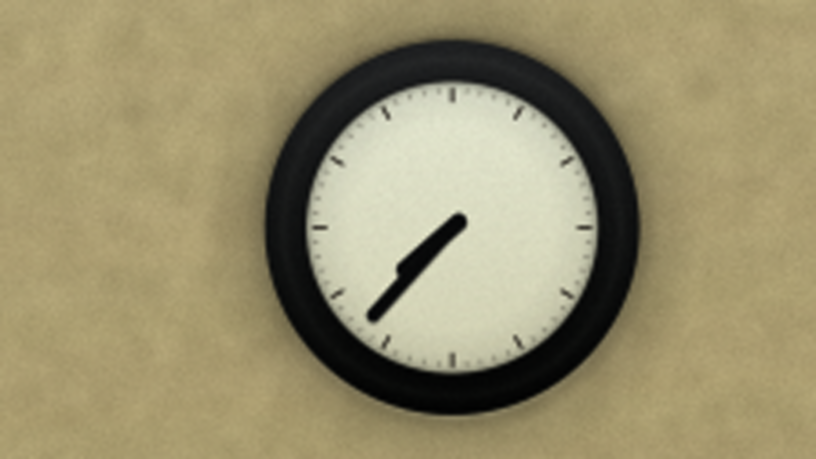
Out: h=7 m=37
